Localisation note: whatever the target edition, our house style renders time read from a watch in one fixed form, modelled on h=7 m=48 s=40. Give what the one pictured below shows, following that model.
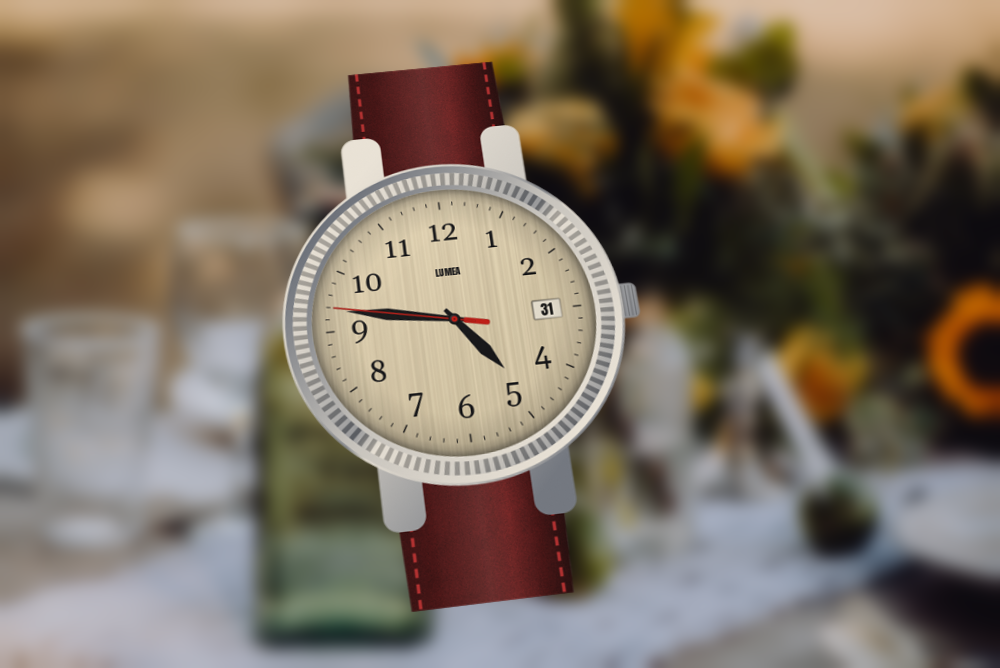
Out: h=4 m=46 s=47
